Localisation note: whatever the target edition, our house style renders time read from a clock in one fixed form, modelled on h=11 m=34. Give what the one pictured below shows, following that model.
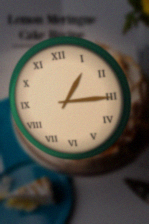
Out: h=1 m=15
